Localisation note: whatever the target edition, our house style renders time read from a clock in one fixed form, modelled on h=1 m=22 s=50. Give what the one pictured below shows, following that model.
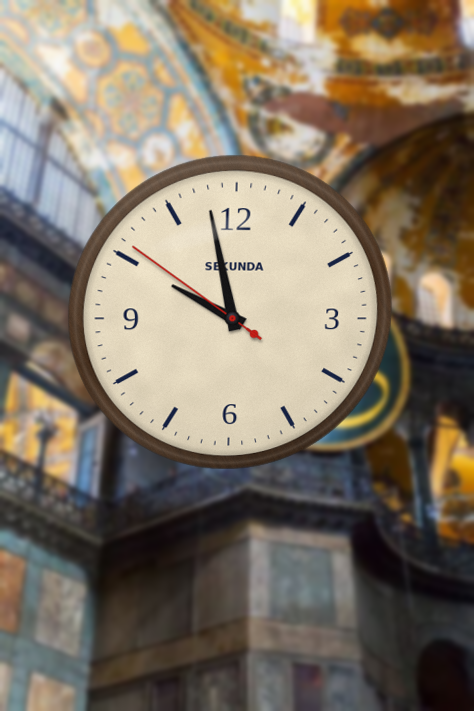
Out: h=9 m=57 s=51
